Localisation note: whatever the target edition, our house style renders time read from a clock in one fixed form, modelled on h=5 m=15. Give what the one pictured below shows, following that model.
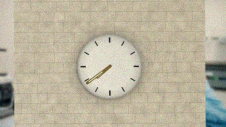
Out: h=7 m=39
